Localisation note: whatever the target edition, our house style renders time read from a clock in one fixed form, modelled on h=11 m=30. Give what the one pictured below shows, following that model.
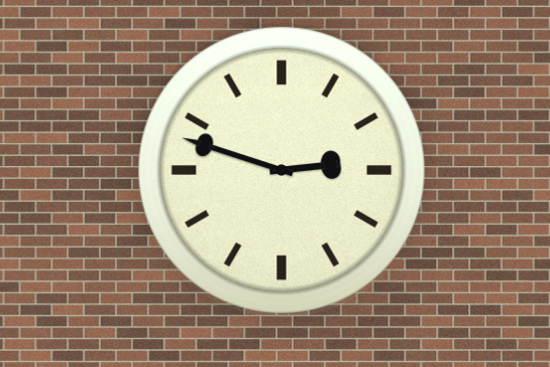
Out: h=2 m=48
